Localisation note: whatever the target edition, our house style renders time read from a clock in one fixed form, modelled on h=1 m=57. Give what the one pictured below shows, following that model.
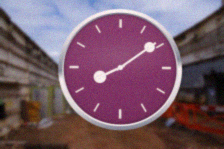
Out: h=8 m=9
